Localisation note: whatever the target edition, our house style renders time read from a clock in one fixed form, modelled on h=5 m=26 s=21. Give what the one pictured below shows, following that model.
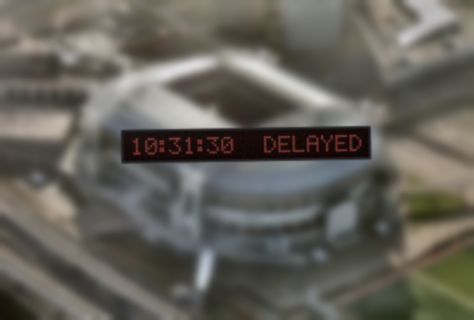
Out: h=10 m=31 s=30
